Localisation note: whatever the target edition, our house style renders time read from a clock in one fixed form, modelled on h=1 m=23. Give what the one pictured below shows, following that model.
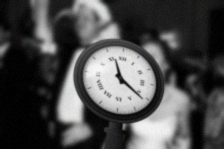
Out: h=11 m=21
